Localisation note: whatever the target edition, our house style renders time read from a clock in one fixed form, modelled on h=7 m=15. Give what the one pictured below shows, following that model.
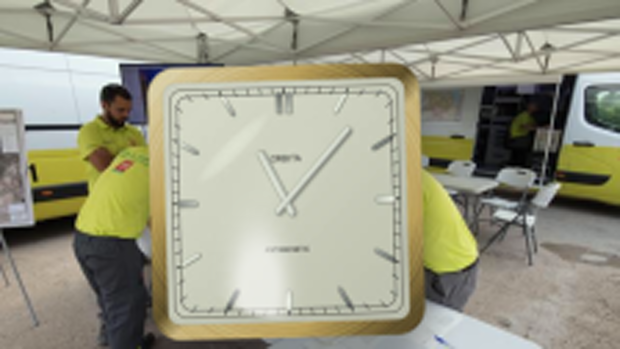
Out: h=11 m=7
